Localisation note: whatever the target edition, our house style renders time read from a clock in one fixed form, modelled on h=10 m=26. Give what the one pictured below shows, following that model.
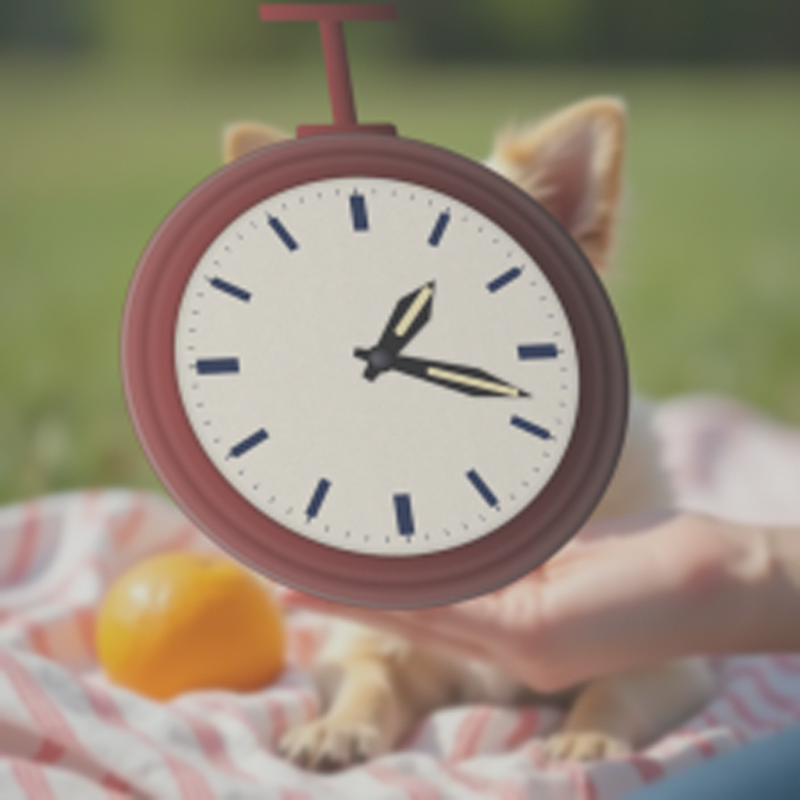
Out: h=1 m=18
